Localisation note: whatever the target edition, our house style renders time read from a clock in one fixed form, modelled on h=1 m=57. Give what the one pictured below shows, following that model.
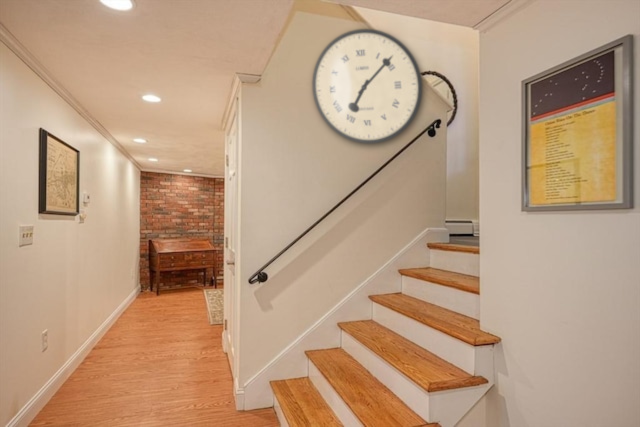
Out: h=7 m=8
